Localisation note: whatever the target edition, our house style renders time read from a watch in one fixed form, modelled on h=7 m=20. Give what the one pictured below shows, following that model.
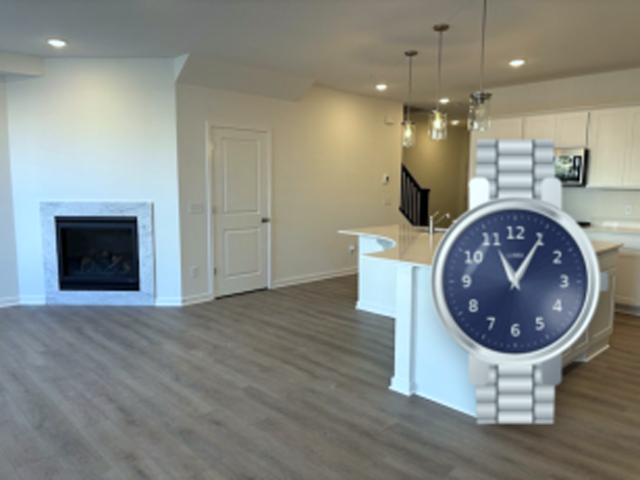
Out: h=11 m=5
